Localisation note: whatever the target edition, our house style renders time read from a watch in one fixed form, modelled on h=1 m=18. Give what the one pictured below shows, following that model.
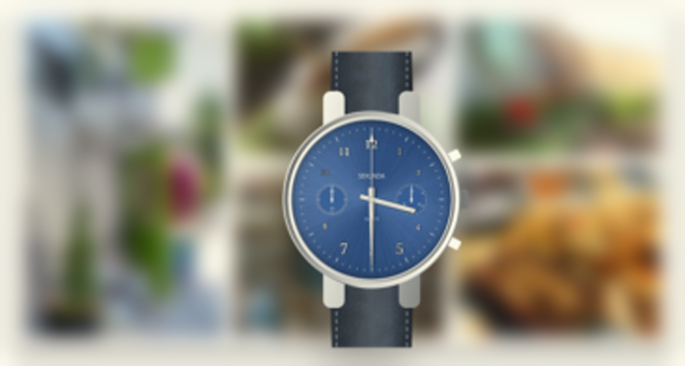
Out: h=3 m=30
